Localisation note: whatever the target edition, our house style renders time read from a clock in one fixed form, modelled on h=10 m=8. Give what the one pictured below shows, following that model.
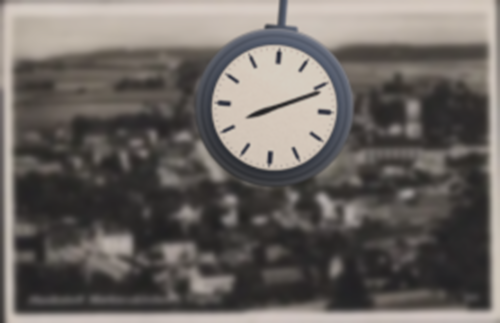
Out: h=8 m=11
